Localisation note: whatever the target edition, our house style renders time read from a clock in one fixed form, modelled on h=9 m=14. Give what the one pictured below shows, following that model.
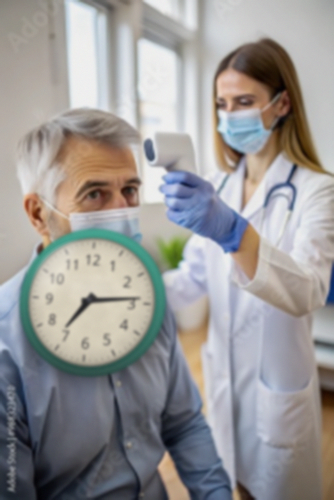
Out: h=7 m=14
